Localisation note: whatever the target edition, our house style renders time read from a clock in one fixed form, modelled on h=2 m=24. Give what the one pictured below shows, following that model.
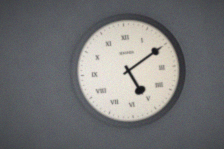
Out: h=5 m=10
